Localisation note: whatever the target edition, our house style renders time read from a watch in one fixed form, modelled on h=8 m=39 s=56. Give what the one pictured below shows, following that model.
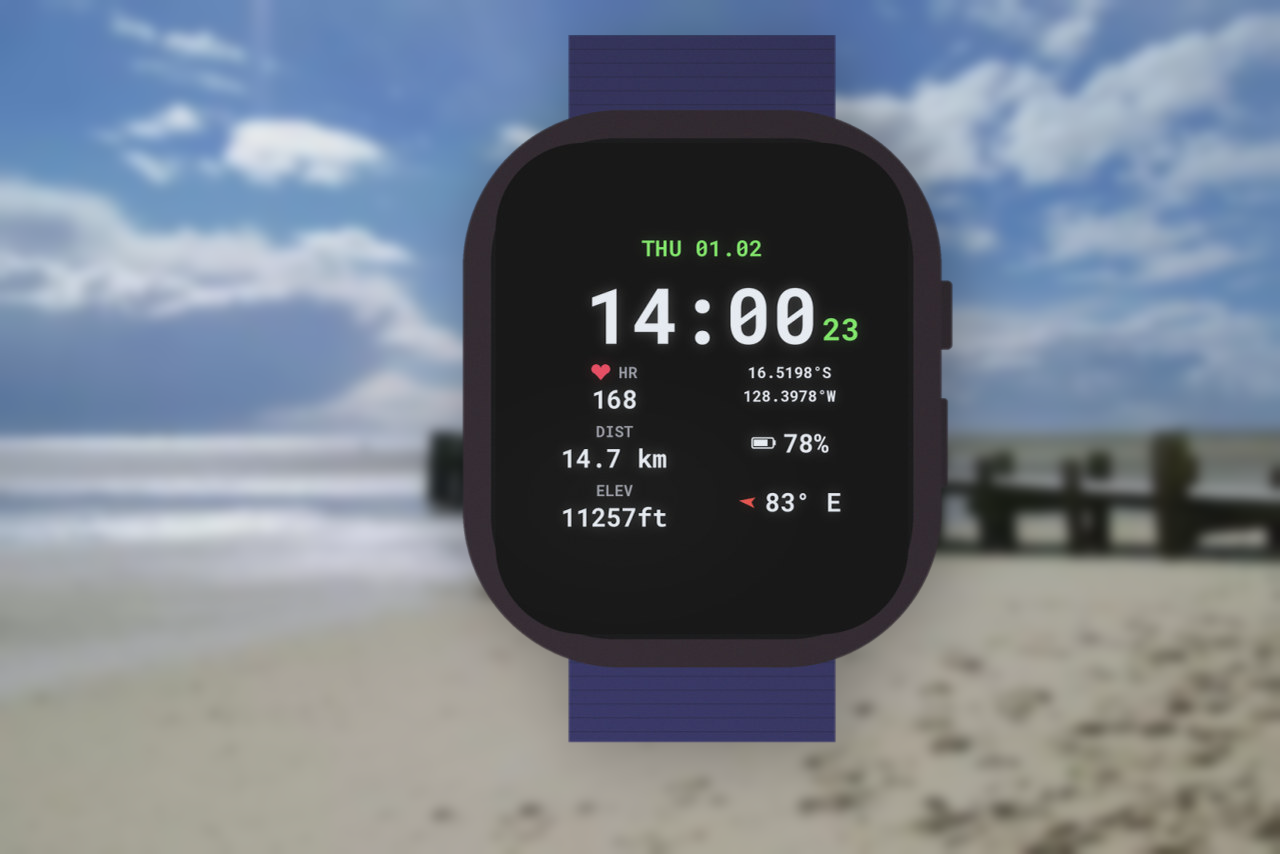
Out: h=14 m=0 s=23
